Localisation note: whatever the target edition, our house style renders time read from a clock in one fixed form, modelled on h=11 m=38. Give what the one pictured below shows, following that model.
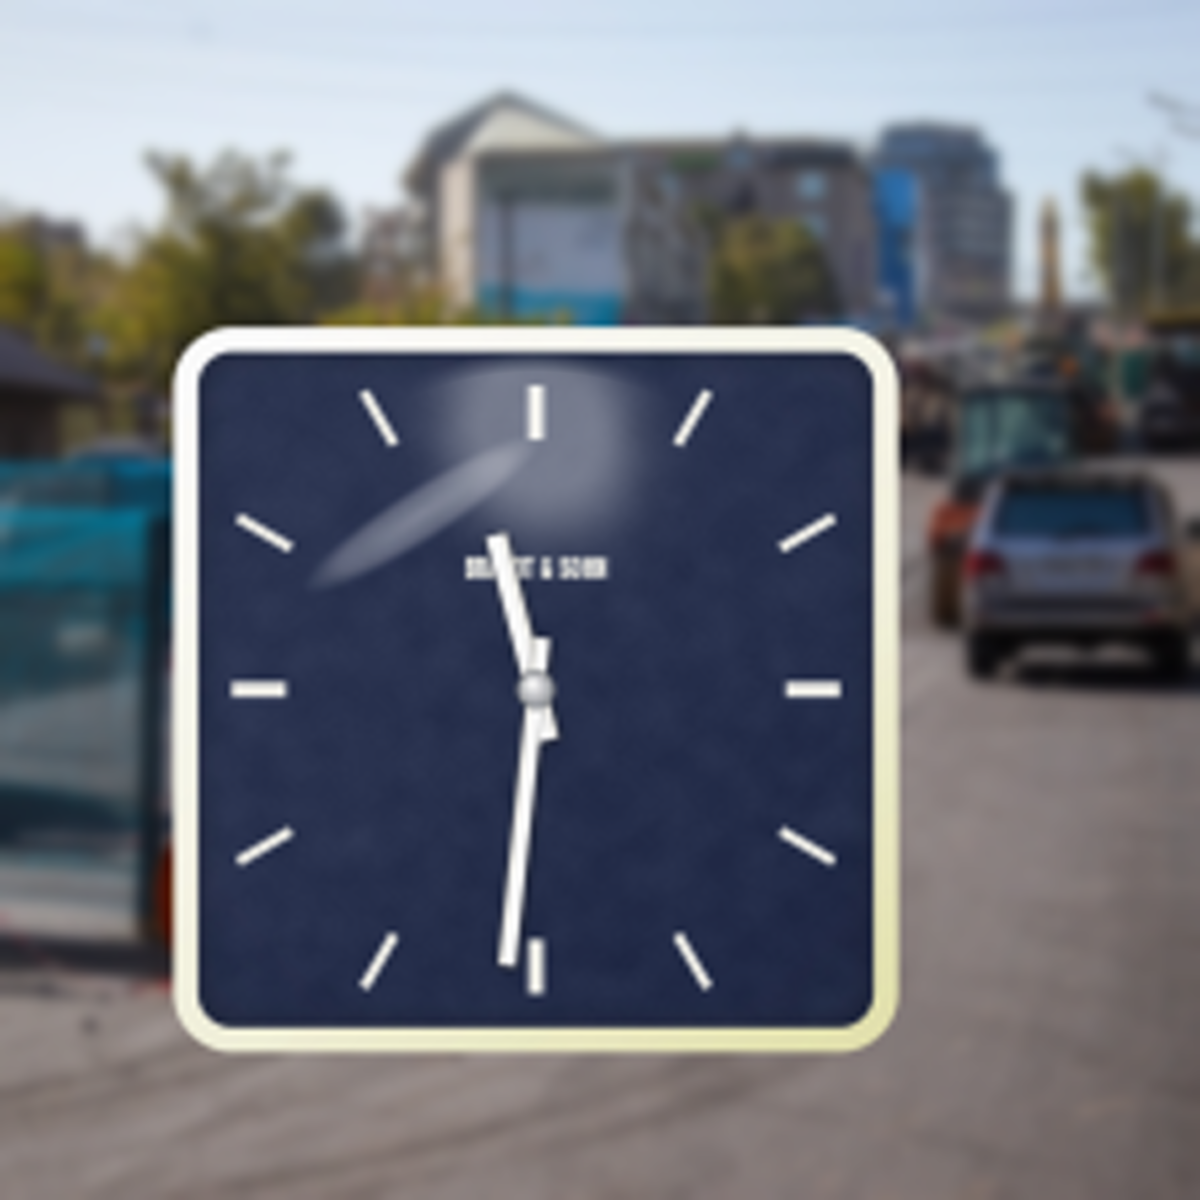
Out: h=11 m=31
